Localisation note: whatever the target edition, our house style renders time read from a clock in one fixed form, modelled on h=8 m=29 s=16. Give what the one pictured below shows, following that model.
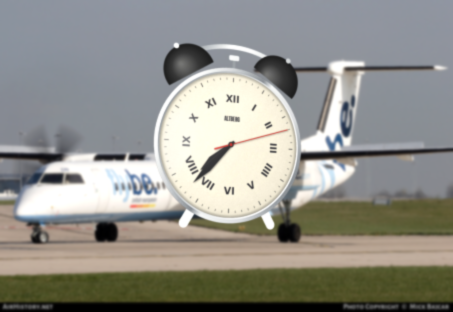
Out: h=7 m=37 s=12
